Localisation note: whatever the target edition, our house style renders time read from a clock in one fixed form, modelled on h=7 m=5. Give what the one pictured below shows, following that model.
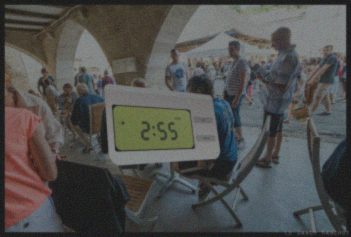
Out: h=2 m=55
